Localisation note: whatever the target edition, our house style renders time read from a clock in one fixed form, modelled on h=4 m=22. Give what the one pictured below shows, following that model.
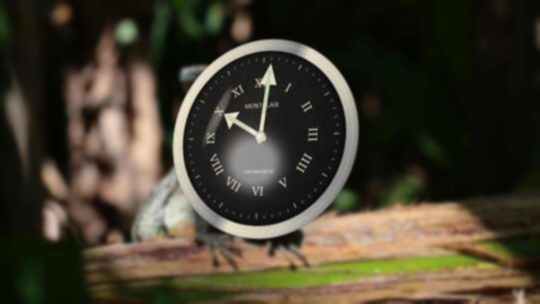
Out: h=10 m=1
